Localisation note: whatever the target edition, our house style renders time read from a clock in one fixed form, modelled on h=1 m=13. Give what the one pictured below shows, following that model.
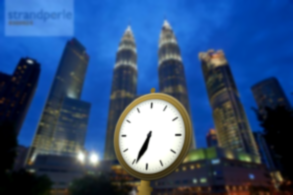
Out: h=6 m=34
